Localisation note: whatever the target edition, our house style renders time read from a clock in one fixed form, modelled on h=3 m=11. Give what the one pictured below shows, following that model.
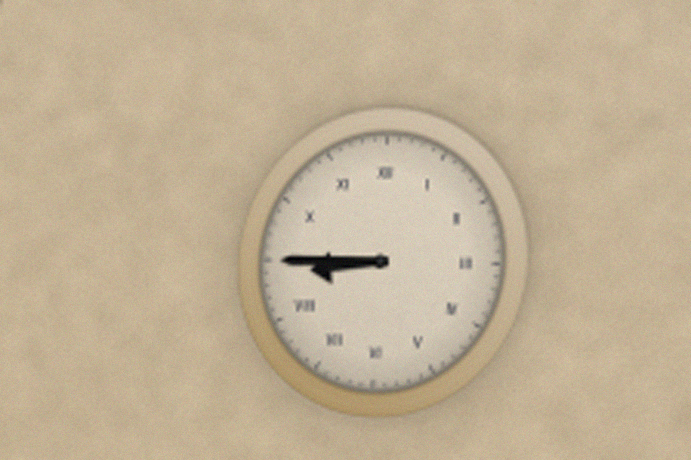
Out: h=8 m=45
